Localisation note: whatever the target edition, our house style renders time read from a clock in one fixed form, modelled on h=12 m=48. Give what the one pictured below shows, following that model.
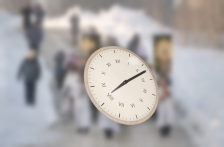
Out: h=8 m=12
